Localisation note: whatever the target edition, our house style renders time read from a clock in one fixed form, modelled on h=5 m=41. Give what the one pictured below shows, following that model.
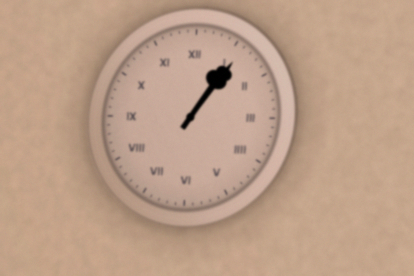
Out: h=1 m=6
